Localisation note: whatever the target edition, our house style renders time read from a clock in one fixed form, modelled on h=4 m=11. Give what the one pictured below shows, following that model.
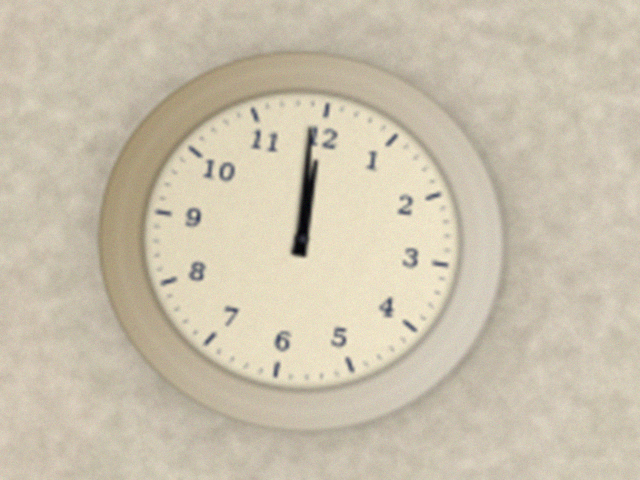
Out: h=11 m=59
